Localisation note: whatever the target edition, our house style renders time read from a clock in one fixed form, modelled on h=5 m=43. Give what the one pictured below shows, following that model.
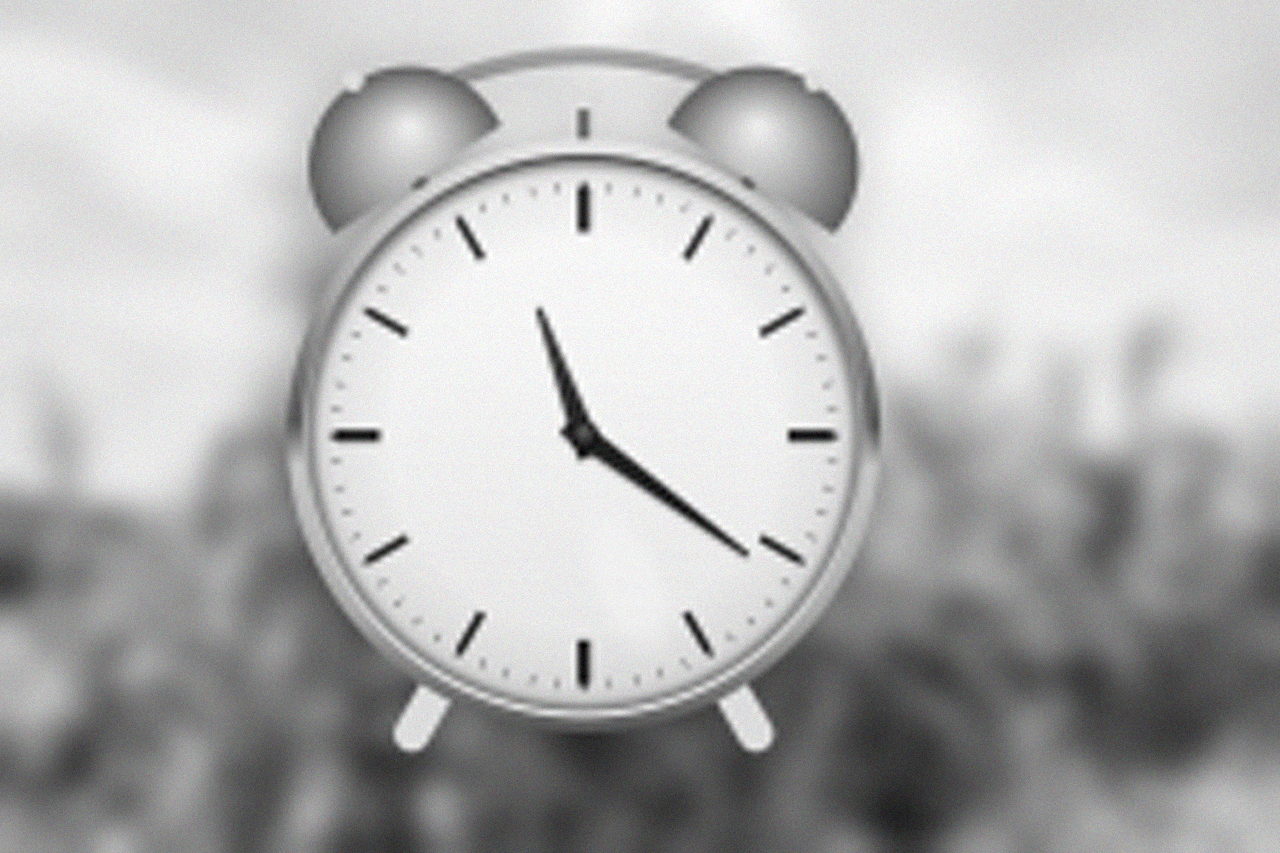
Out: h=11 m=21
